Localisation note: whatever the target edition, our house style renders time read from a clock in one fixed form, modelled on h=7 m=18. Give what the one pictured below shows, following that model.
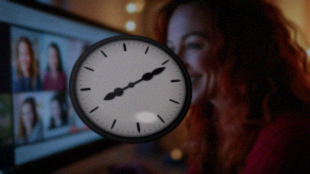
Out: h=8 m=11
